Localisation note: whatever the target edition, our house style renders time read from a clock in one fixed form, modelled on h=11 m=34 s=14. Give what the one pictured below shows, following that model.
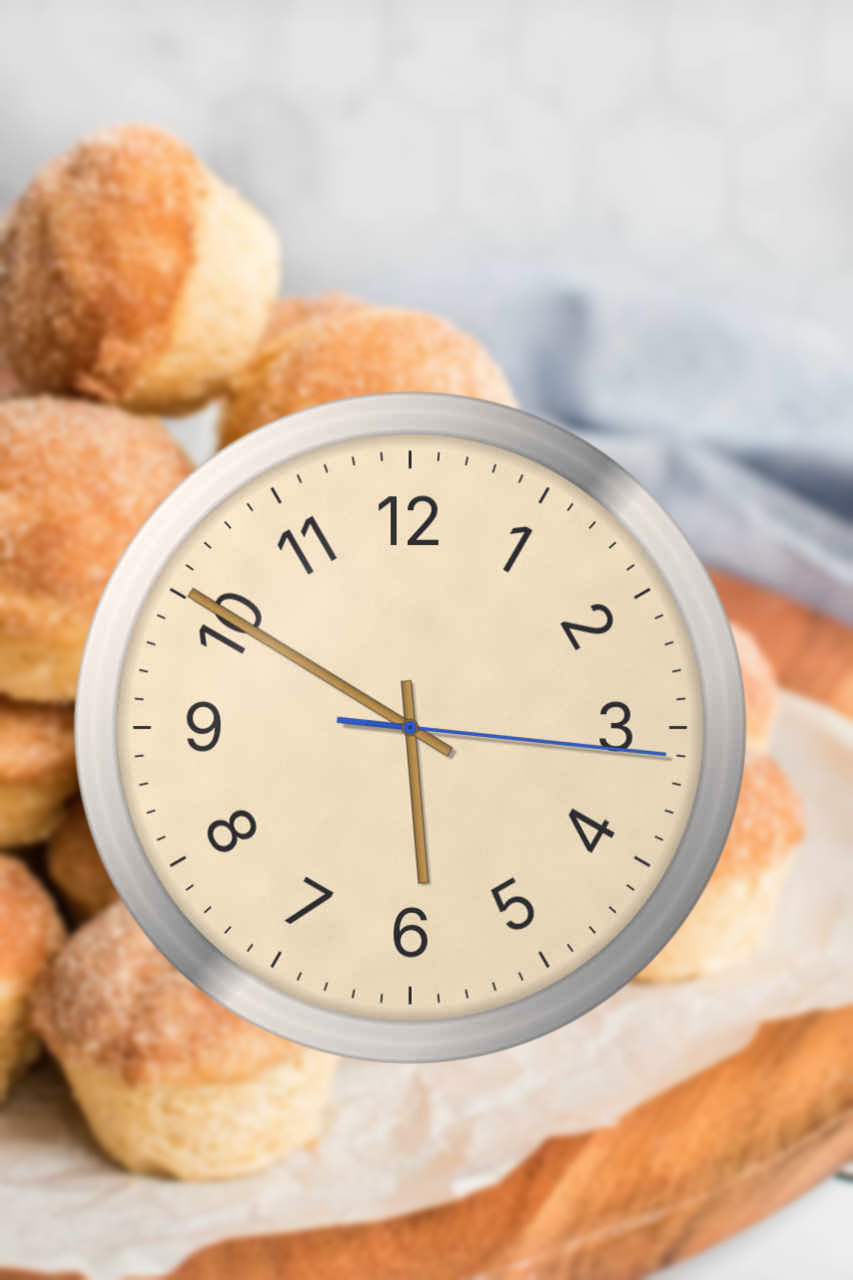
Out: h=5 m=50 s=16
